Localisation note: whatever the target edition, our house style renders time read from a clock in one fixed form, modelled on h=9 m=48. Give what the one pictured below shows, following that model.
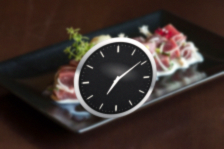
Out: h=7 m=9
